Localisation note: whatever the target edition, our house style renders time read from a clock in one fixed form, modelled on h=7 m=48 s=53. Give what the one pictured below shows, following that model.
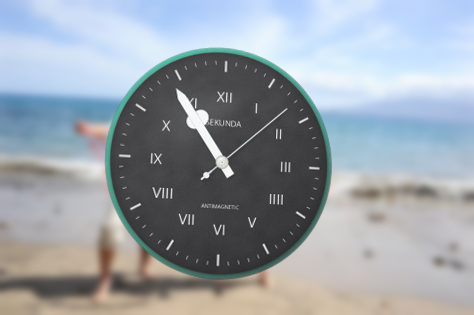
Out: h=10 m=54 s=8
